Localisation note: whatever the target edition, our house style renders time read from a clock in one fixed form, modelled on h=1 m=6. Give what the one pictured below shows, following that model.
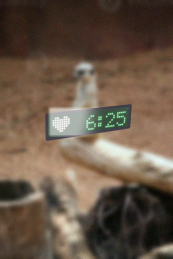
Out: h=6 m=25
